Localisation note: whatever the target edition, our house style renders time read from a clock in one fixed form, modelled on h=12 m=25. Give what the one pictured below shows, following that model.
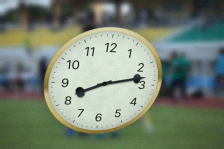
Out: h=8 m=13
